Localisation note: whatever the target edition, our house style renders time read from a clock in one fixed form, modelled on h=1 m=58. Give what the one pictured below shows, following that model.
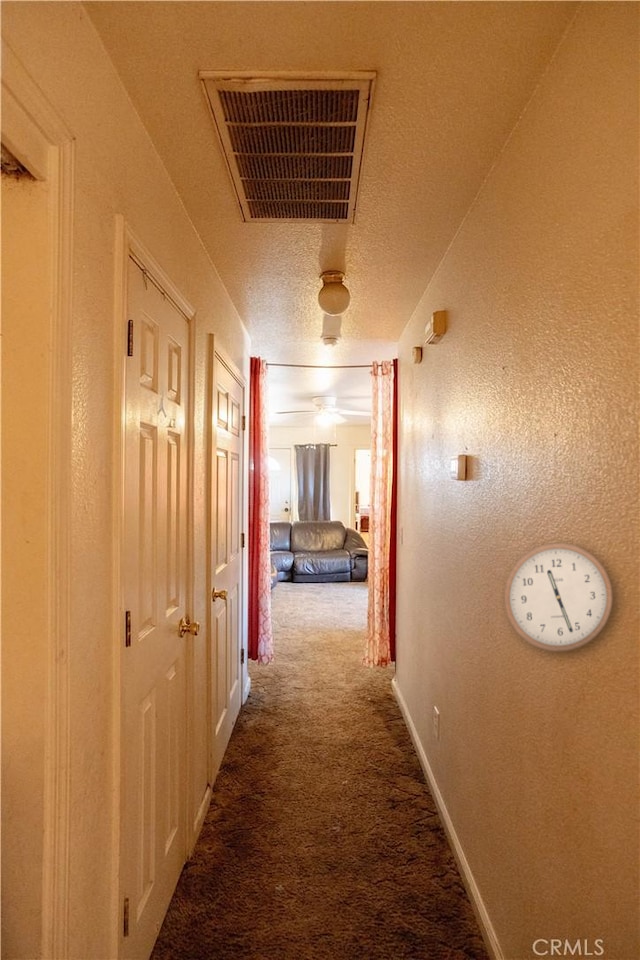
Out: h=11 m=27
